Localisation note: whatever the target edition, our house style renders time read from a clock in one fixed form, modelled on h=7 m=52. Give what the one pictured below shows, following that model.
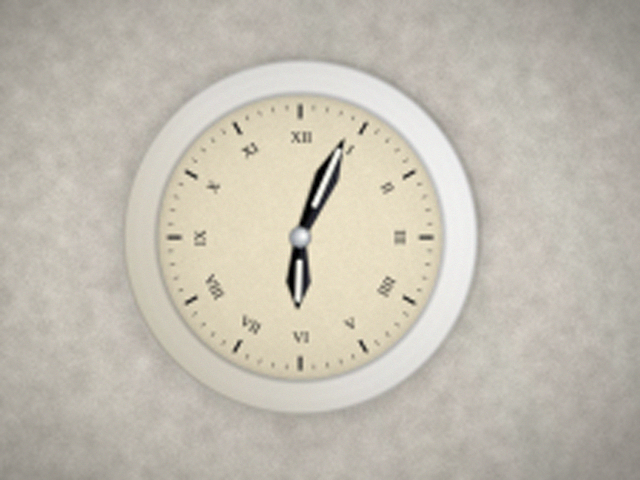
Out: h=6 m=4
